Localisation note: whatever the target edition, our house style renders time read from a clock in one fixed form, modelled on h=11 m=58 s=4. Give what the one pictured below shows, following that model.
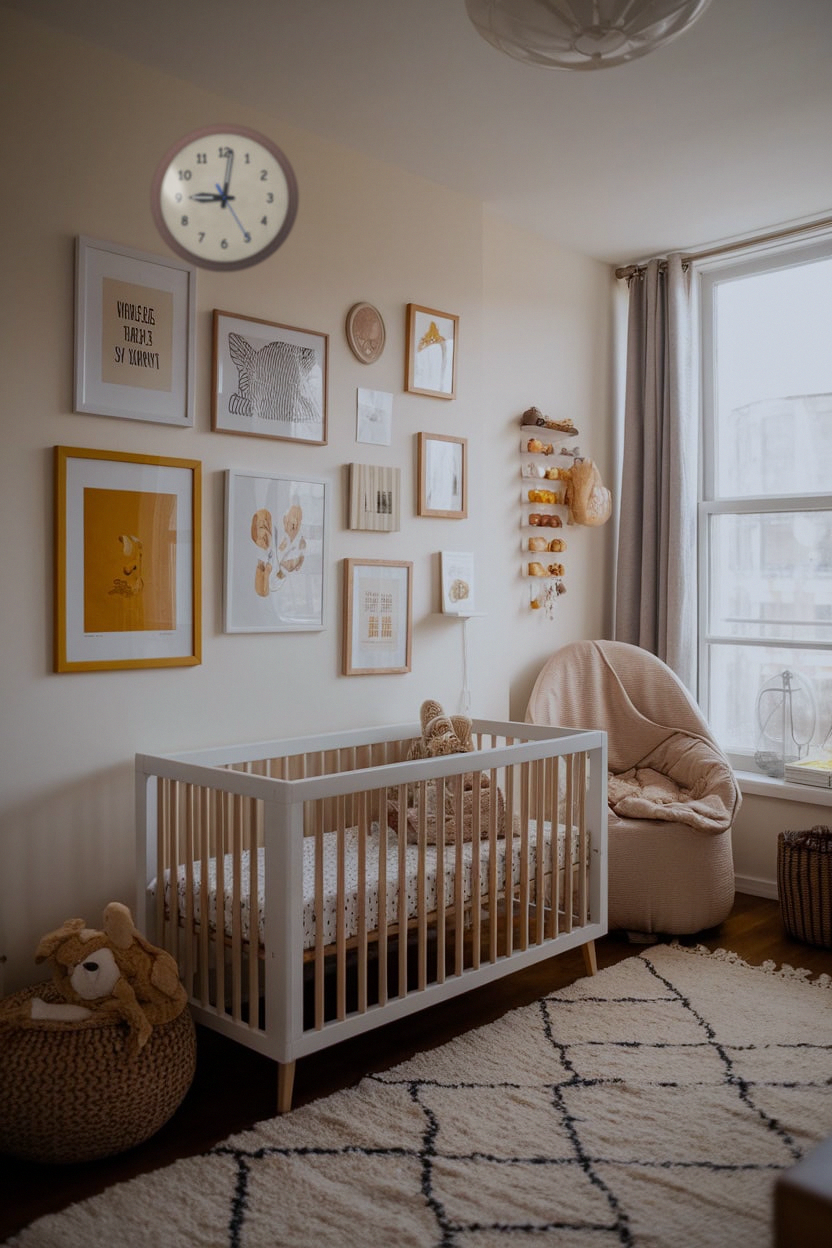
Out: h=9 m=1 s=25
